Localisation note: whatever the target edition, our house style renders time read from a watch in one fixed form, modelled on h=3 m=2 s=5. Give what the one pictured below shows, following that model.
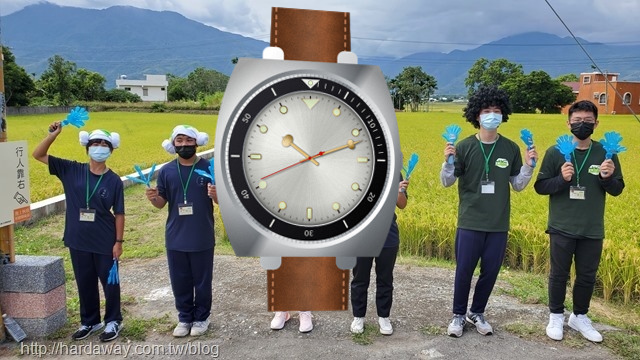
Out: h=10 m=11 s=41
